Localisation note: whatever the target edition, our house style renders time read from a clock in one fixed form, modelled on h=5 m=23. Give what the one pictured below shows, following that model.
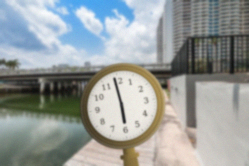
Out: h=5 m=59
